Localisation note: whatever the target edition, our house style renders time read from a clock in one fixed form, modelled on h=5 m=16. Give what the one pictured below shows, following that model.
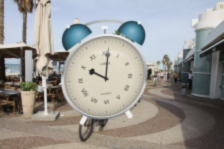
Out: h=10 m=1
